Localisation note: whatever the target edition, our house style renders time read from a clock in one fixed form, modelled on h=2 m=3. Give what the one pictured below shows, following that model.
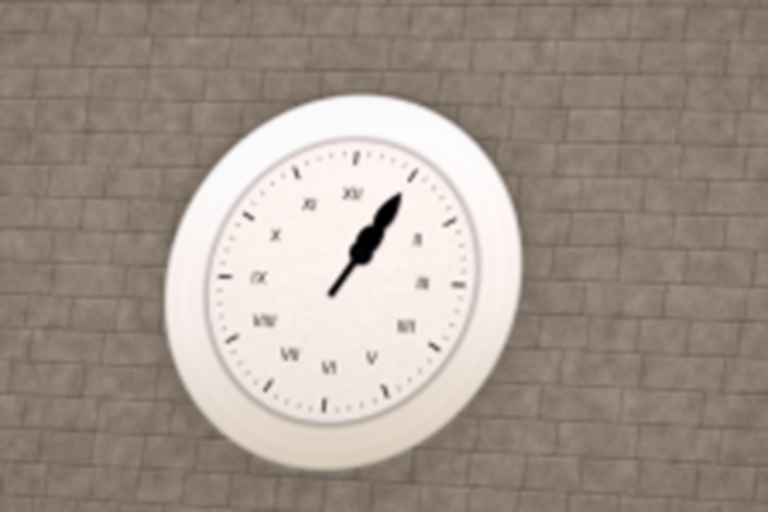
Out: h=1 m=5
